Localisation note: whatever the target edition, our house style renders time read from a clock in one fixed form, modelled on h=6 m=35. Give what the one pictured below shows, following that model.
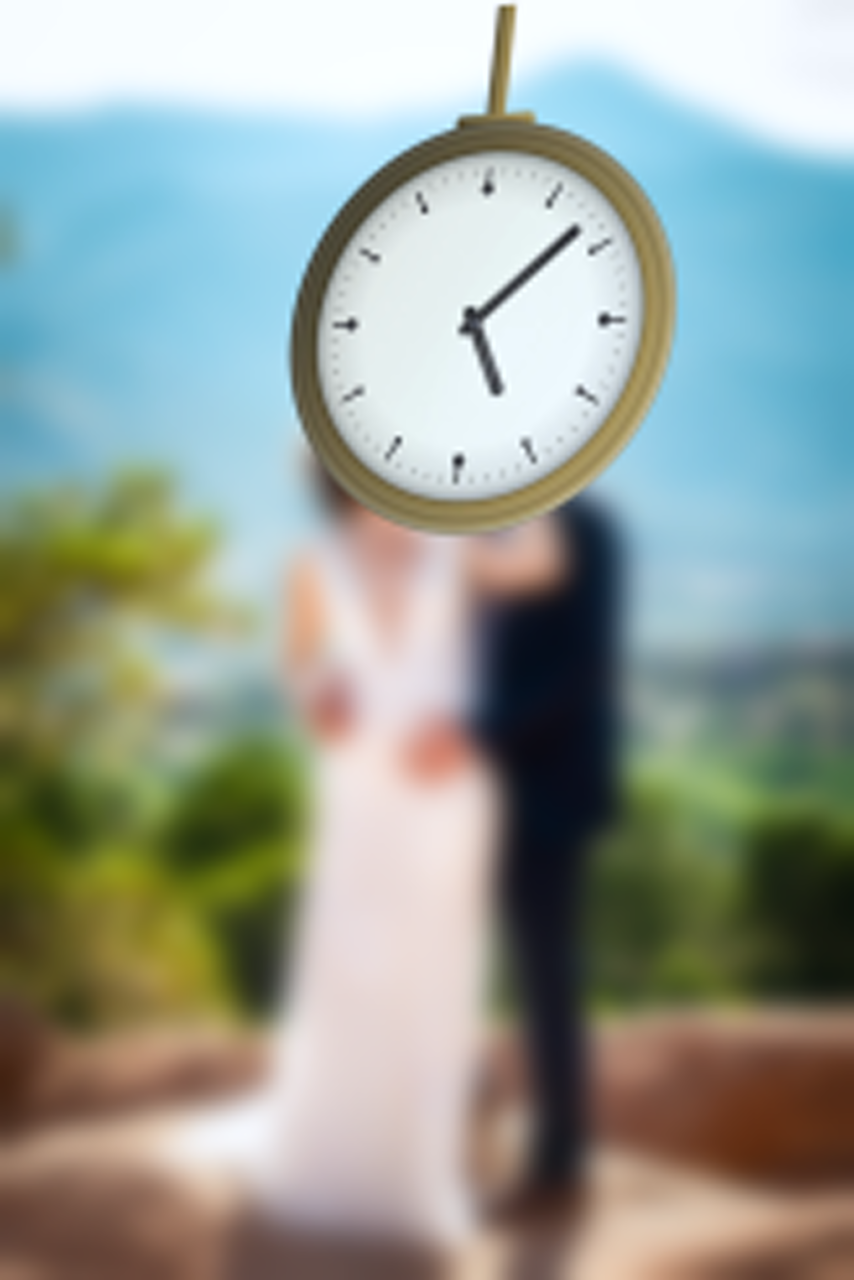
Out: h=5 m=8
